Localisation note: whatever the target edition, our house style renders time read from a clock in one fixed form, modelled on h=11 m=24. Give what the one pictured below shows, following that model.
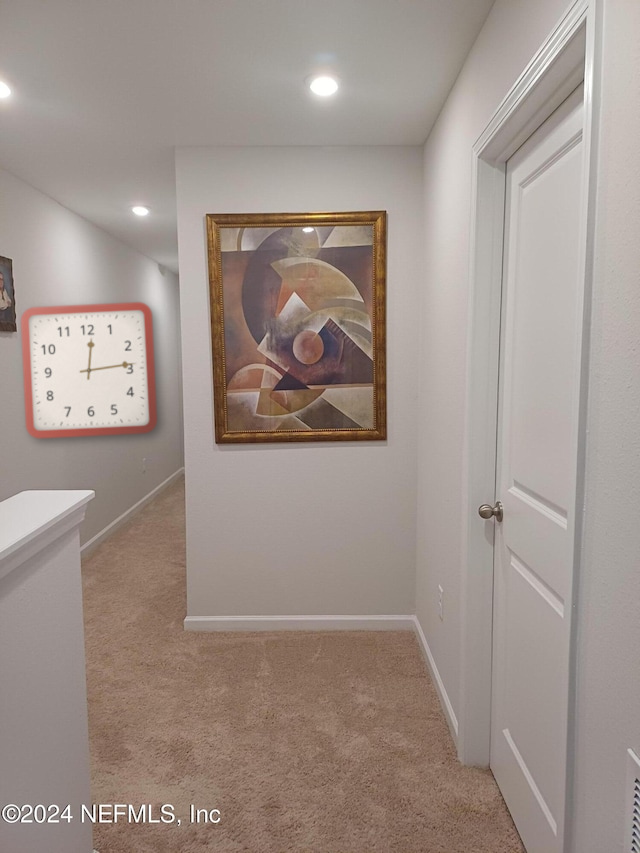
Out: h=12 m=14
